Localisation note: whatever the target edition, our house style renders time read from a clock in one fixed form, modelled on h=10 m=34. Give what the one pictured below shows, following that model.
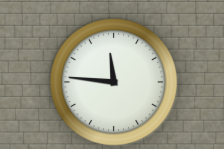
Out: h=11 m=46
